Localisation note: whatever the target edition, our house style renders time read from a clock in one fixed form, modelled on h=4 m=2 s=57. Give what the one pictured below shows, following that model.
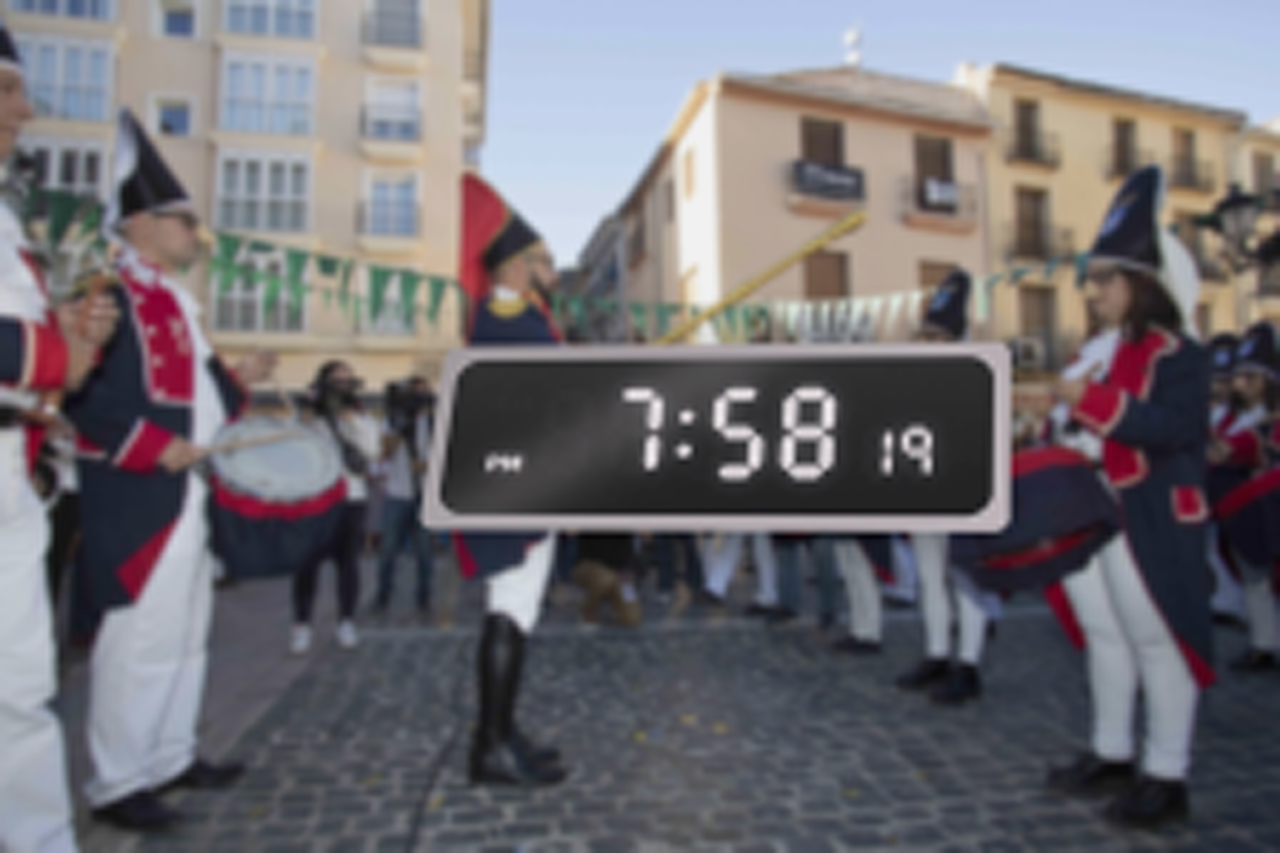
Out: h=7 m=58 s=19
